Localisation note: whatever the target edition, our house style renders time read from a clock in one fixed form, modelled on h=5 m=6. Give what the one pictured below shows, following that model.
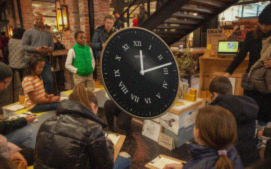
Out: h=12 m=13
